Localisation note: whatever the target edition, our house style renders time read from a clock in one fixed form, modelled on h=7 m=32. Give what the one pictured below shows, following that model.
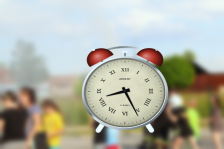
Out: h=8 m=26
